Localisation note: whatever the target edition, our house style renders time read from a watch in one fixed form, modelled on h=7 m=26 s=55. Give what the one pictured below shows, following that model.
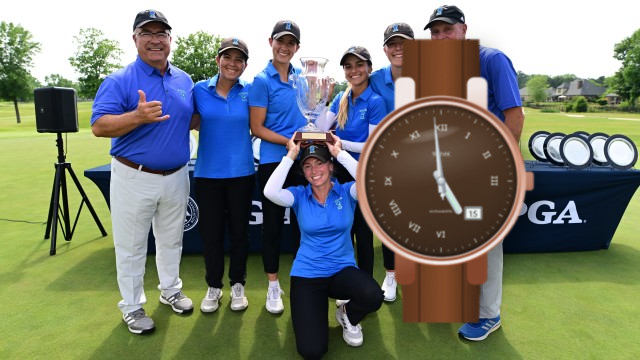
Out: h=4 m=58 s=59
